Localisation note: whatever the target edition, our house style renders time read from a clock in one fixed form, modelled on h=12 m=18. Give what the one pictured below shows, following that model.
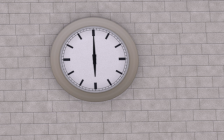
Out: h=6 m=0
